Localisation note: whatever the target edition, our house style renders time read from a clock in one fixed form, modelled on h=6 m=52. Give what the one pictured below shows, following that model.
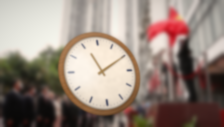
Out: h=11 m=10
